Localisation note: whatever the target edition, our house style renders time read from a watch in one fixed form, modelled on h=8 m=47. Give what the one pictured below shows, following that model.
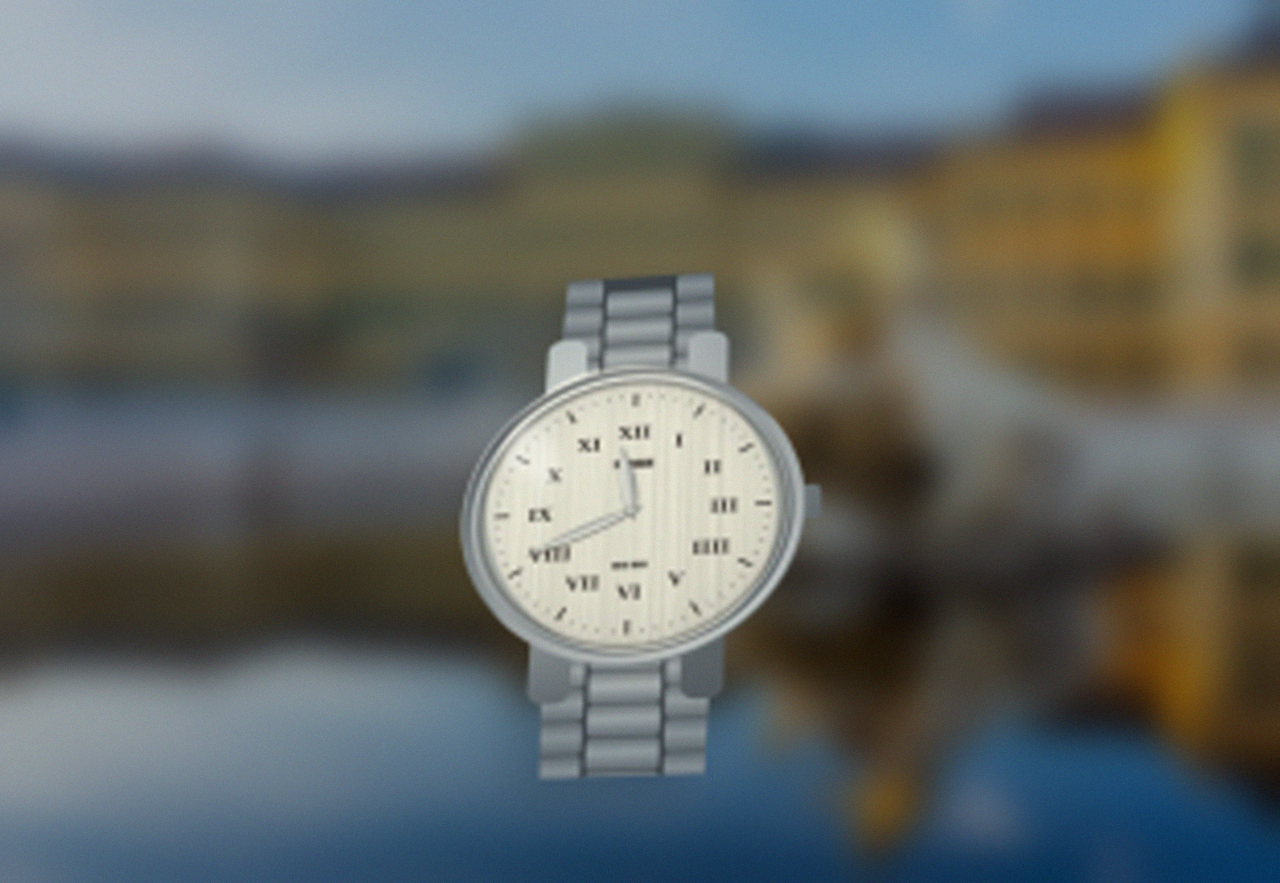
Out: h=11 m=41
